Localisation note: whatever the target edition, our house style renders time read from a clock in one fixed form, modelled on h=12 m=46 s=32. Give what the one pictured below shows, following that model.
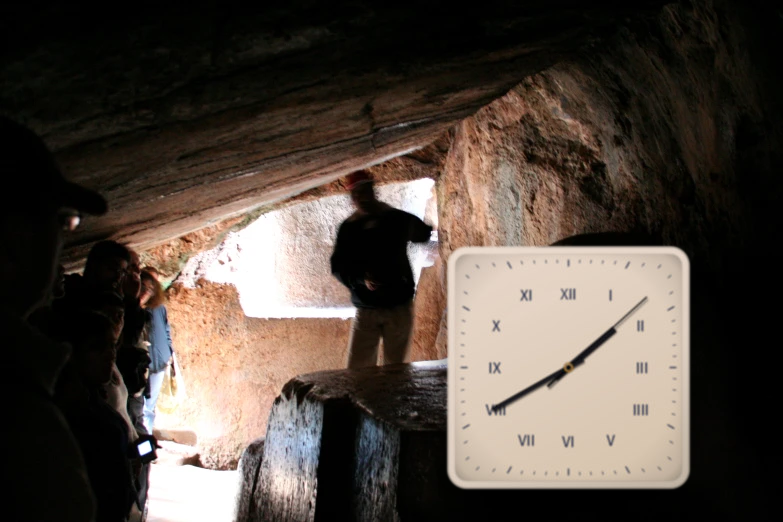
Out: h=1 m=40 s=8
